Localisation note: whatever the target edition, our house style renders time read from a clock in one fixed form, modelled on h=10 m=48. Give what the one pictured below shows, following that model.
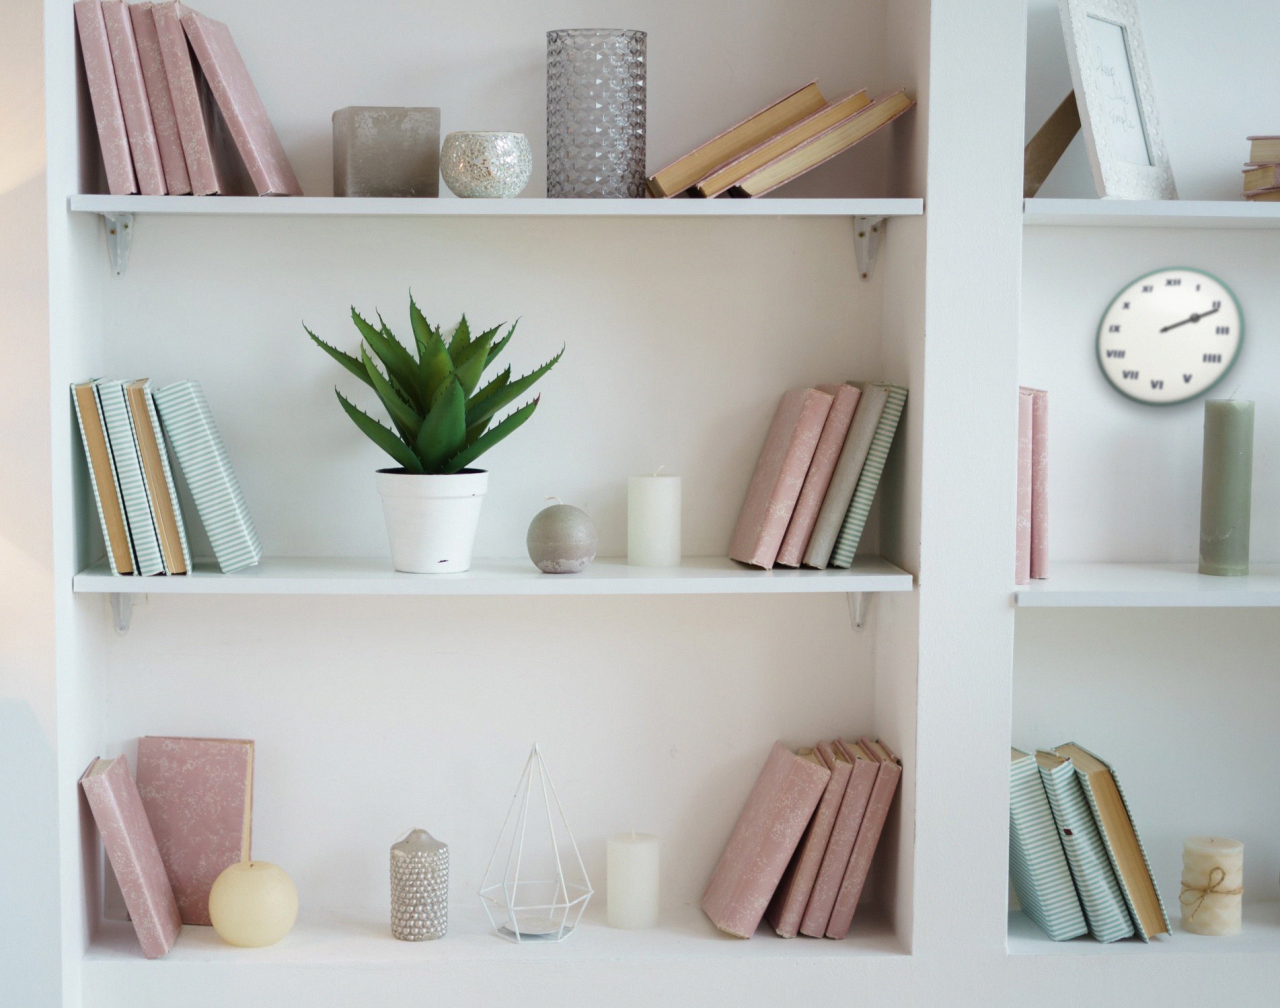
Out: h=2 m=11
